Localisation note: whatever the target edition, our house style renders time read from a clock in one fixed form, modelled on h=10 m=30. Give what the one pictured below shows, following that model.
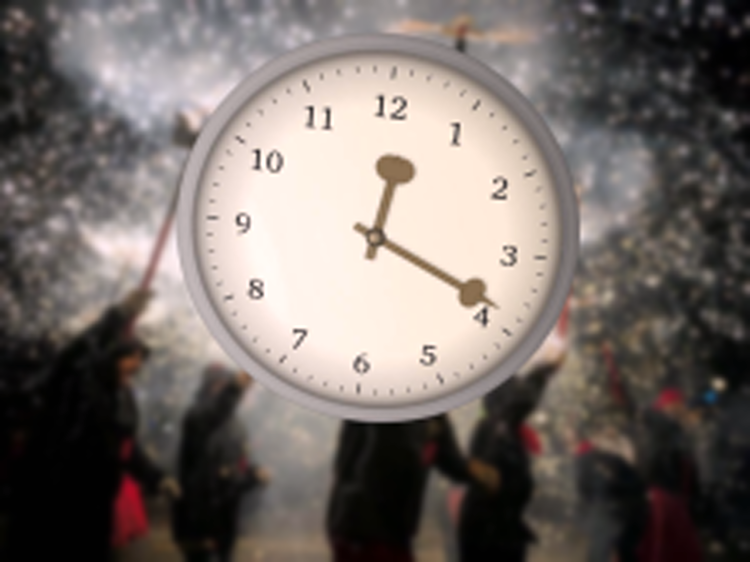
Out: h=12 m=19
